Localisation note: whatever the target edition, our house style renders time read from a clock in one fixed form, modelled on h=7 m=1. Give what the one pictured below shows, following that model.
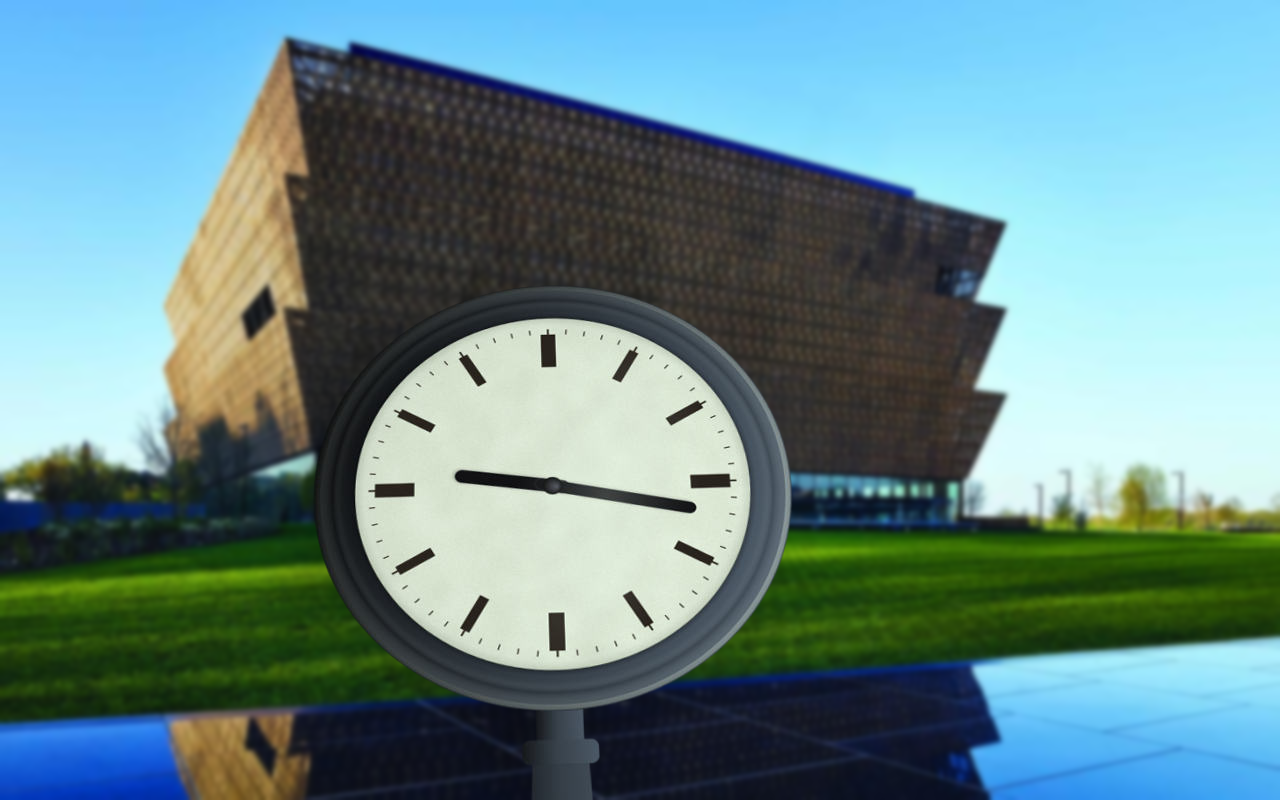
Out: h=9 m=17
